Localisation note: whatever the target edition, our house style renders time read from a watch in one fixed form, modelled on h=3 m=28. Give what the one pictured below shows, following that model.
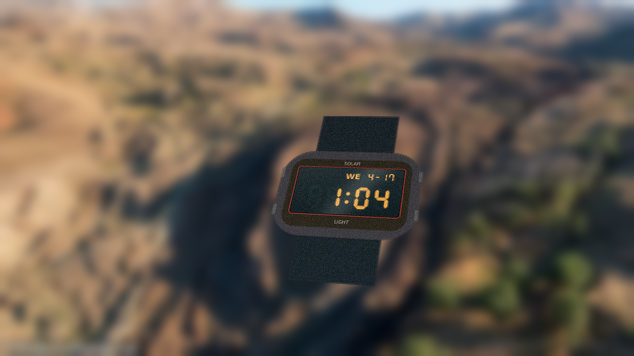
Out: h=1 m=4
